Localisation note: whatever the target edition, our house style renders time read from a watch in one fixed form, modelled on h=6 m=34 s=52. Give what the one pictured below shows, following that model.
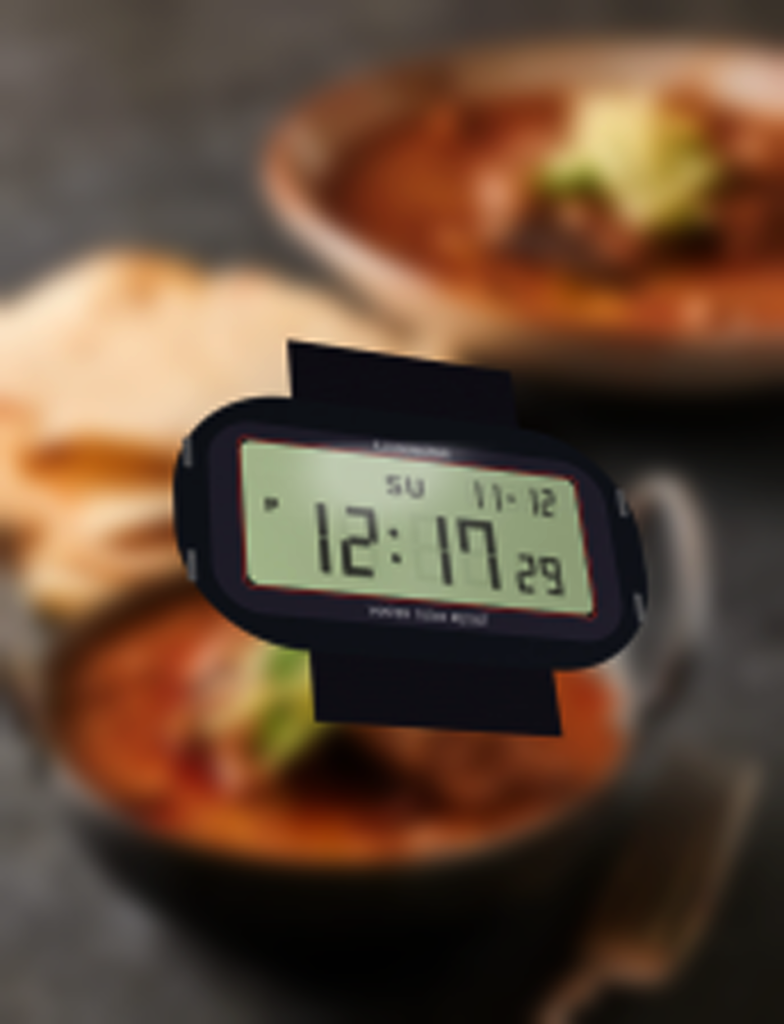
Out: h=12 m=17 s=29
